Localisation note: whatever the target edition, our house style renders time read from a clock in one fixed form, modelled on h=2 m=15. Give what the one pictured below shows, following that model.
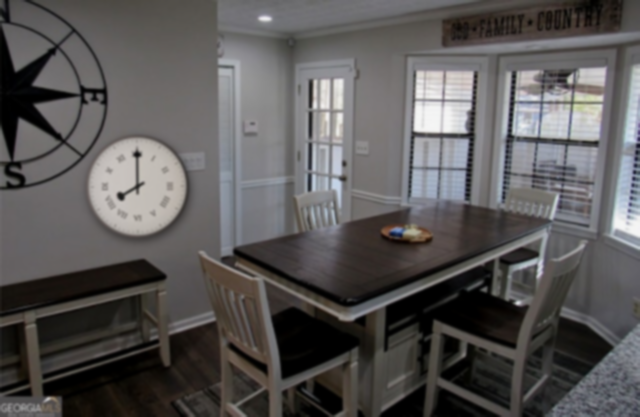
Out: h=8 m=0
